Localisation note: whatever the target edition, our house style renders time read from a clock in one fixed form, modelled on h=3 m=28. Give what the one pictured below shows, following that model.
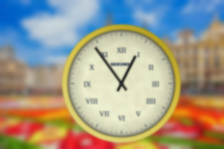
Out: h=12 m=54
